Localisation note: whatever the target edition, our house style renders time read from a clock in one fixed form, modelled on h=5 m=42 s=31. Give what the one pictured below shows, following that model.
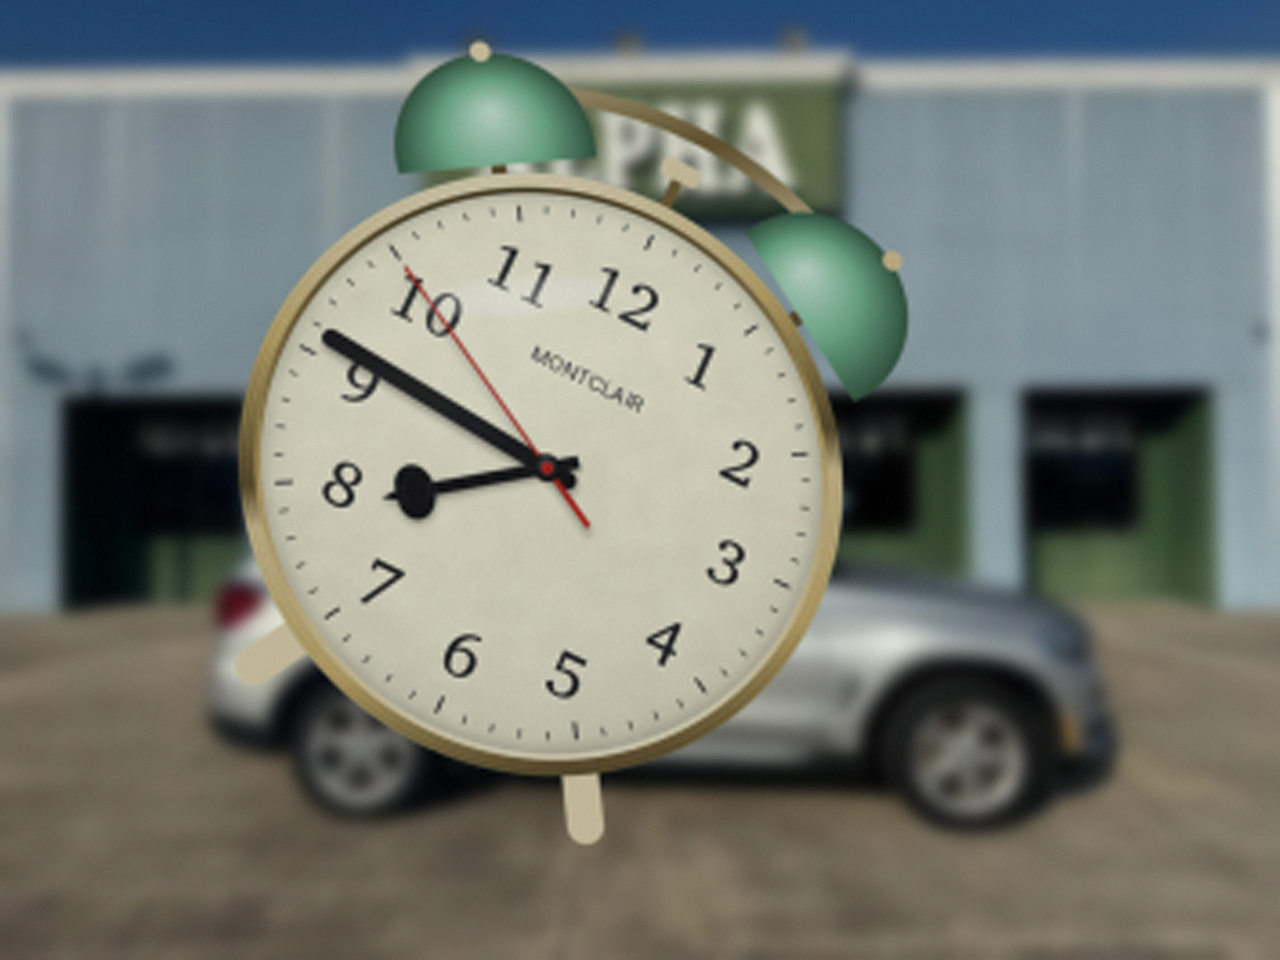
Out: h=7 m=45 s=50
